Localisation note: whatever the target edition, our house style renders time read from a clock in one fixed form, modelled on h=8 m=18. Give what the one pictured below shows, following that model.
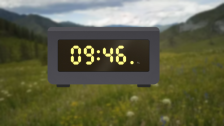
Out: h=9 m=46
